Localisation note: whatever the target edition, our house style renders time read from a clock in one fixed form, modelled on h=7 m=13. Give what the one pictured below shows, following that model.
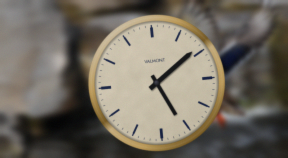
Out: h=5 m=9
